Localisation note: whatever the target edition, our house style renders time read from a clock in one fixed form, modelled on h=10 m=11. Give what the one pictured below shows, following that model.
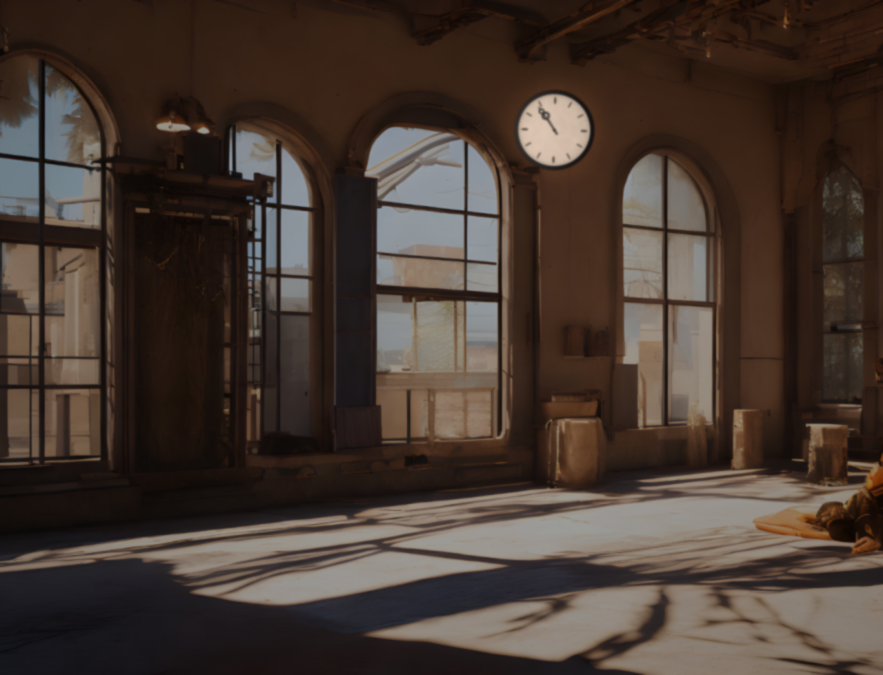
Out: h=10 m=54
